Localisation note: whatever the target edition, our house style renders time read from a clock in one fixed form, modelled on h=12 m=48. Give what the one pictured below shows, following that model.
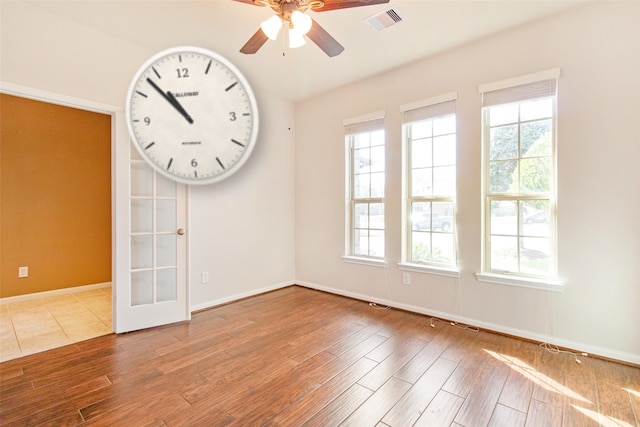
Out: h=10 m=53
